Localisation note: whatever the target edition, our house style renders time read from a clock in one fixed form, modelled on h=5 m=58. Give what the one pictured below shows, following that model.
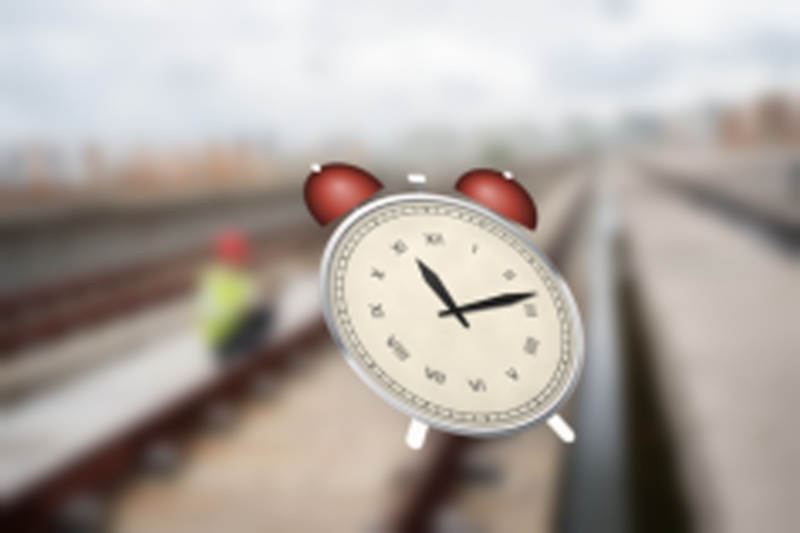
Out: h=11 m=13
